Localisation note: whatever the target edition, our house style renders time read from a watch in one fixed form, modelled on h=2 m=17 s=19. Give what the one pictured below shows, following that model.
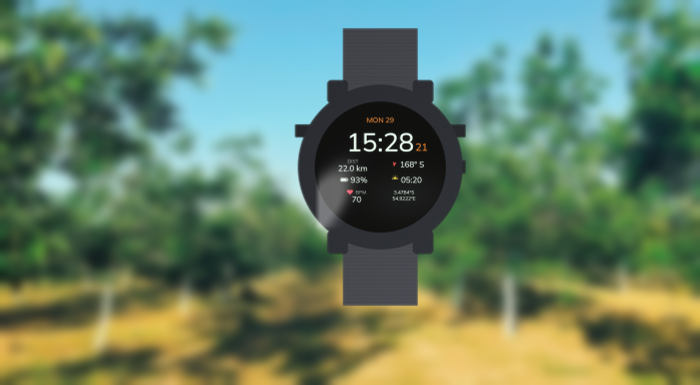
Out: h=15 m=28 s=21
